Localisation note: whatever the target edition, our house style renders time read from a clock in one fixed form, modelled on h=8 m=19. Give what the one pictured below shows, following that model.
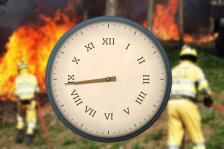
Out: h=8 m=44
